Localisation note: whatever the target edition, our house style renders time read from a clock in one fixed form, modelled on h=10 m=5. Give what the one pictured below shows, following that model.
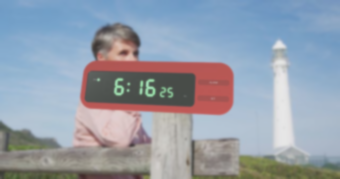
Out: h=6 m=16
